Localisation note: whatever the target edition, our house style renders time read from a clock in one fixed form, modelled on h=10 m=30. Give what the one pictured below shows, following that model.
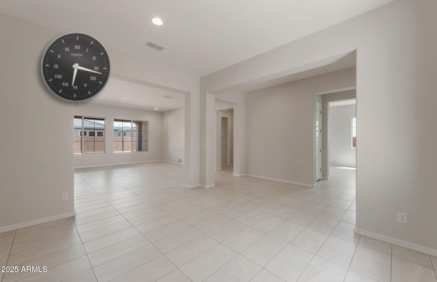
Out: h=6 m=17
